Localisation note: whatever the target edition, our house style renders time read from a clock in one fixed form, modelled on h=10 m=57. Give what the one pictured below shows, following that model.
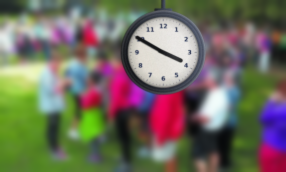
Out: h=3 m=50
